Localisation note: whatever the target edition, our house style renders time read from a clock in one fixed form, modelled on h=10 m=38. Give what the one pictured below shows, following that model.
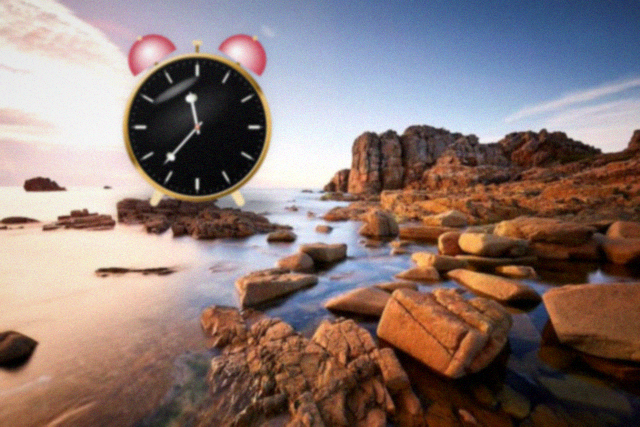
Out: h=11 m=37
